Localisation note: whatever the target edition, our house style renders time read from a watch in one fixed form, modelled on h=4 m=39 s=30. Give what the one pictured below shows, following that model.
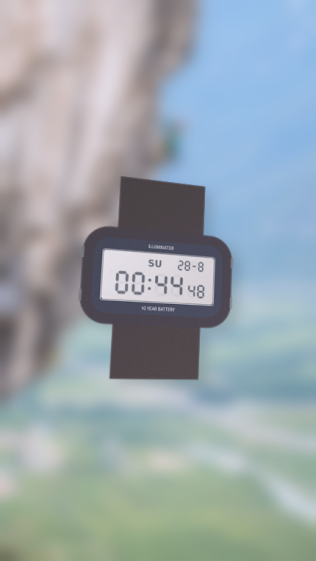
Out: h=0 m=44 s=48
